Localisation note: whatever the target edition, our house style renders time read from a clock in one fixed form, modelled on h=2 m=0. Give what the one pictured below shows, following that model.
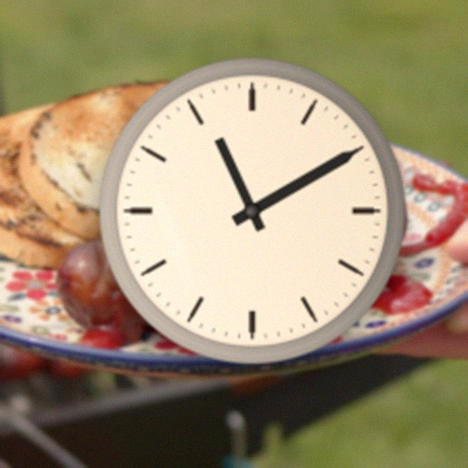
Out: h=11 m=10
